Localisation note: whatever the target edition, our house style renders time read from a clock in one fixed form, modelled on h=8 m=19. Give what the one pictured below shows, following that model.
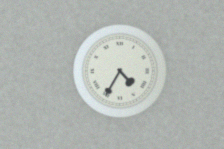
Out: h=4 m=35
